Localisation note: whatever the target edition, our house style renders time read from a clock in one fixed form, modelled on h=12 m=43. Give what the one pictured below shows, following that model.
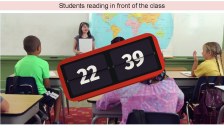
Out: h=22 m=39
